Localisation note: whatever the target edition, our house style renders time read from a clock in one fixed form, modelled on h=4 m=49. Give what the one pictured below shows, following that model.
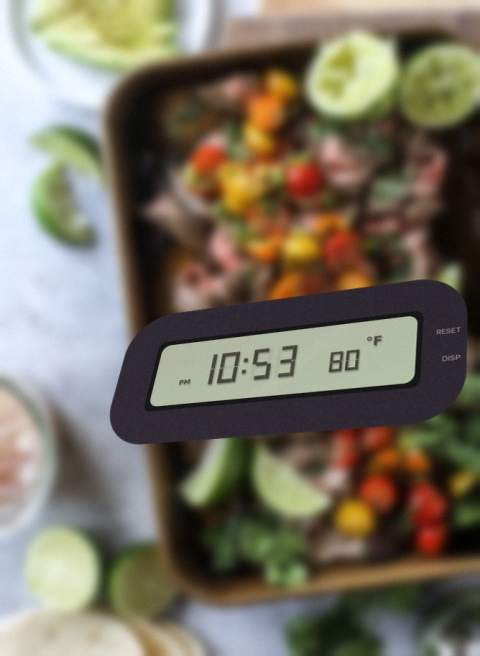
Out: h=10 m=53
